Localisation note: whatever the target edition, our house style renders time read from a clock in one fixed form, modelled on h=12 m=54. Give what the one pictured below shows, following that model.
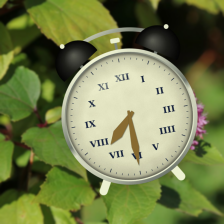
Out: h=7 m=30
